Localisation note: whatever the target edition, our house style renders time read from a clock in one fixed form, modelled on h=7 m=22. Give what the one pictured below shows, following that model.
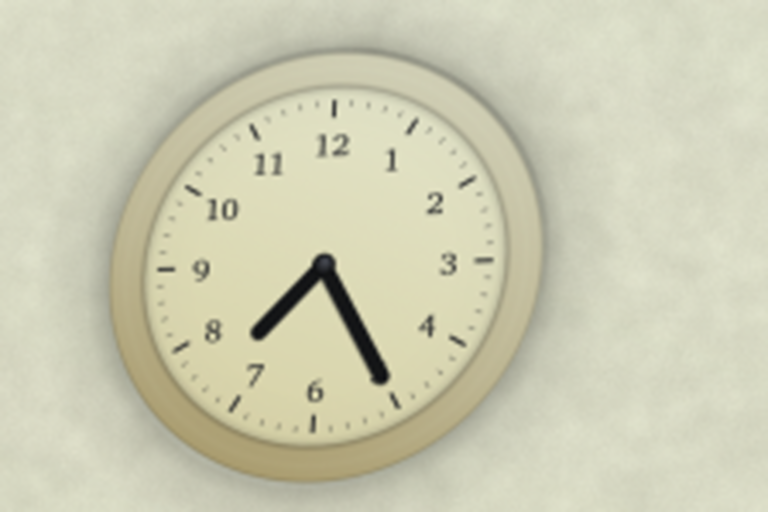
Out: h=7 m=25
